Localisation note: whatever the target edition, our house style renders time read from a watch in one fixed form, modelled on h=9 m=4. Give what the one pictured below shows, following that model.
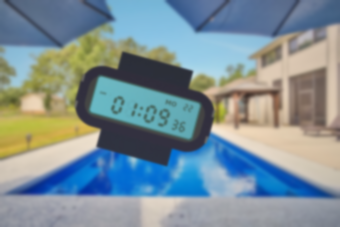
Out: h=1 m=9
